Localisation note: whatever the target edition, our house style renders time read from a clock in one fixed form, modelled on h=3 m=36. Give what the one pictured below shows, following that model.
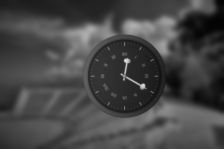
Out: h=12 m=20
